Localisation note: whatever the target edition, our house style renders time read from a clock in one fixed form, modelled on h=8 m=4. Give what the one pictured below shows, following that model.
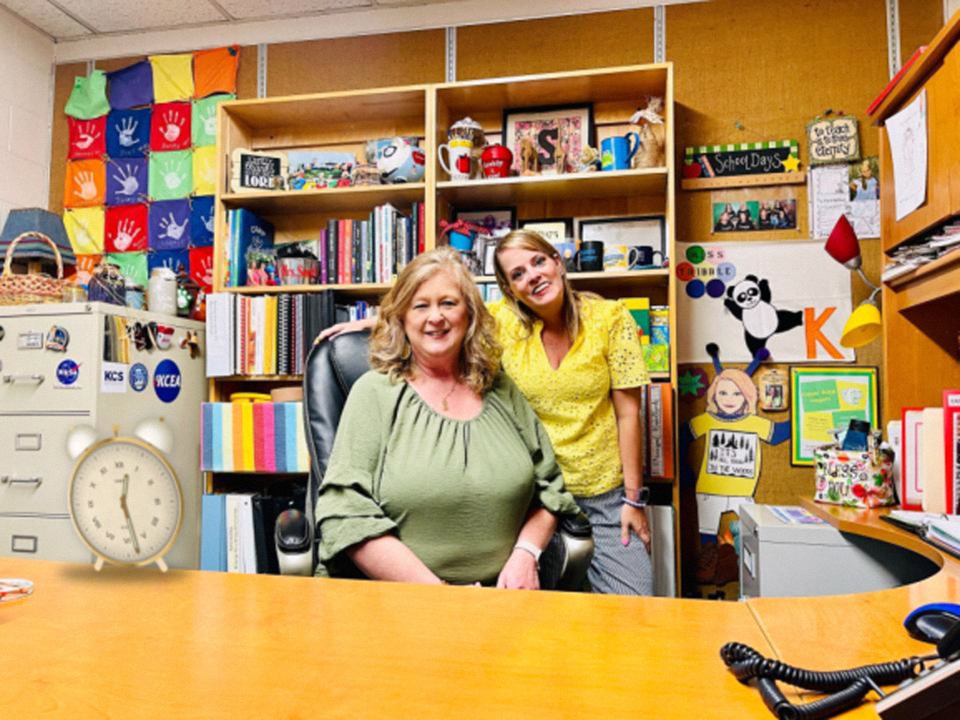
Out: h=12 m=28
